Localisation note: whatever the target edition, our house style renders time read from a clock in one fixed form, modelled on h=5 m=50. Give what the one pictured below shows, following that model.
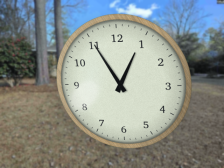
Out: h=12 m=55
